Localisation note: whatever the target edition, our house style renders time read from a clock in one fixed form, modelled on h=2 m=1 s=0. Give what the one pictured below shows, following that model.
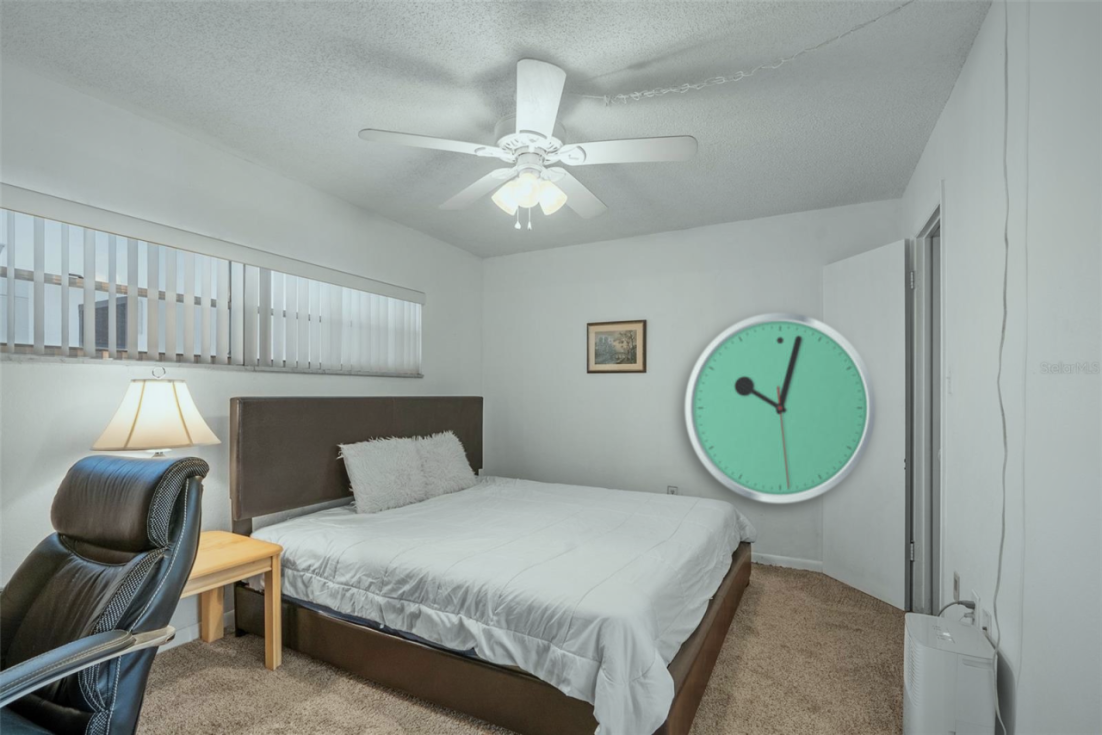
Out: h=10 m=2 s=29
